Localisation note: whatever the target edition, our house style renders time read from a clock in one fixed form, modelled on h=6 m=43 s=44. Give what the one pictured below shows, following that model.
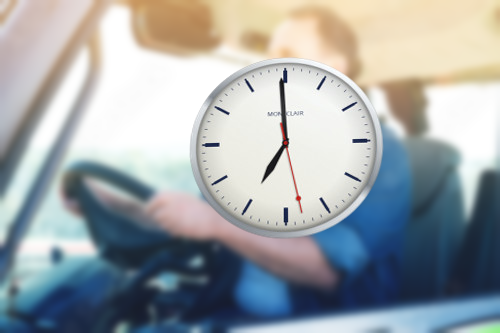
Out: h=6 m=59 s=28
